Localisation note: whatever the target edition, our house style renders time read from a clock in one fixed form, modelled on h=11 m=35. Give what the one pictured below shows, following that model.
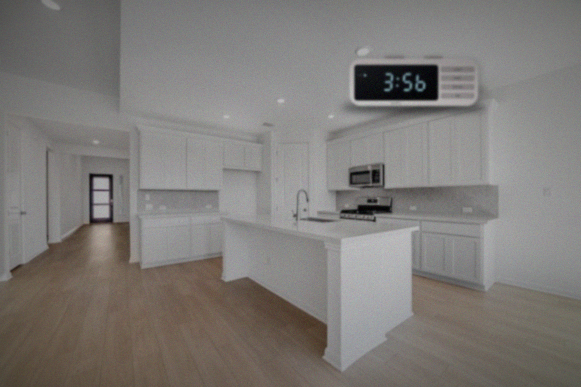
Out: h=3 m=56
